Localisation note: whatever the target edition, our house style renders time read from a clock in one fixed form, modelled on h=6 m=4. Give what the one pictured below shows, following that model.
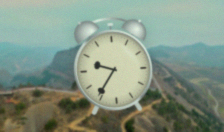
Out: h=9 m=36
